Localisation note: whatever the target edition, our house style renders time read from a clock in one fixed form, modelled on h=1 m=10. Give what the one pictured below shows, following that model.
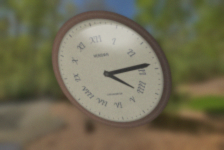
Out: h=4 m=14
